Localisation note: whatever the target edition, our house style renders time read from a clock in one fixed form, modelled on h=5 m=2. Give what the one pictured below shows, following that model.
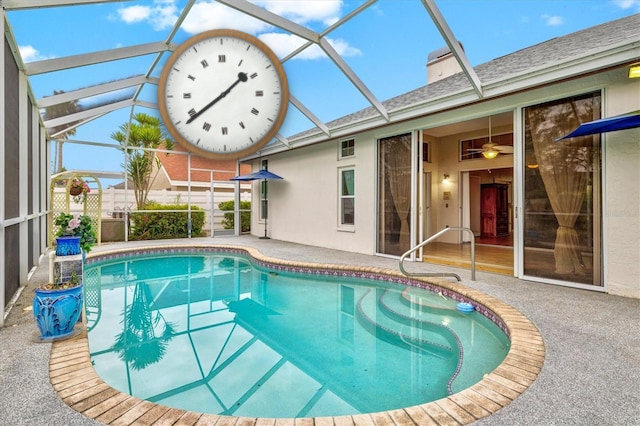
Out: h=1 m=39
